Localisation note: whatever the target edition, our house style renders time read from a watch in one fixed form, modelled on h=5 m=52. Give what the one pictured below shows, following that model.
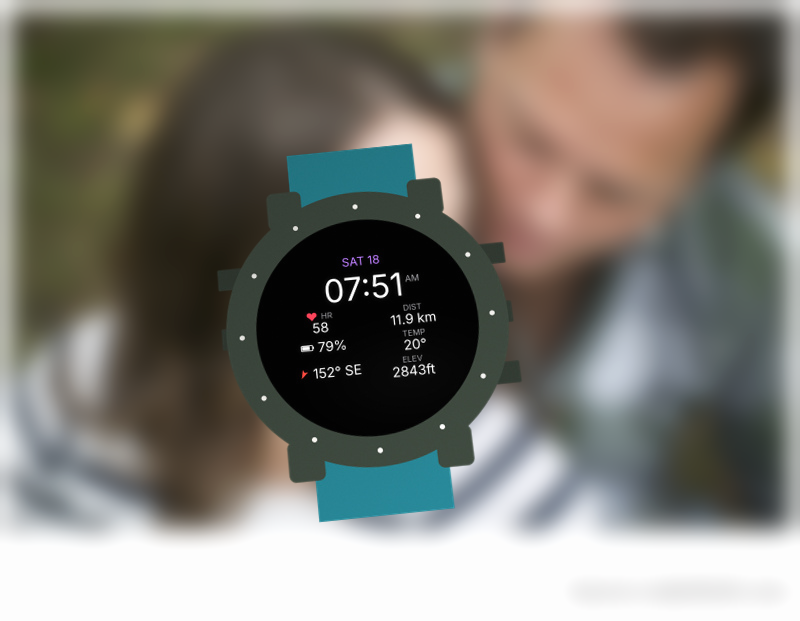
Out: h=7 m=51
